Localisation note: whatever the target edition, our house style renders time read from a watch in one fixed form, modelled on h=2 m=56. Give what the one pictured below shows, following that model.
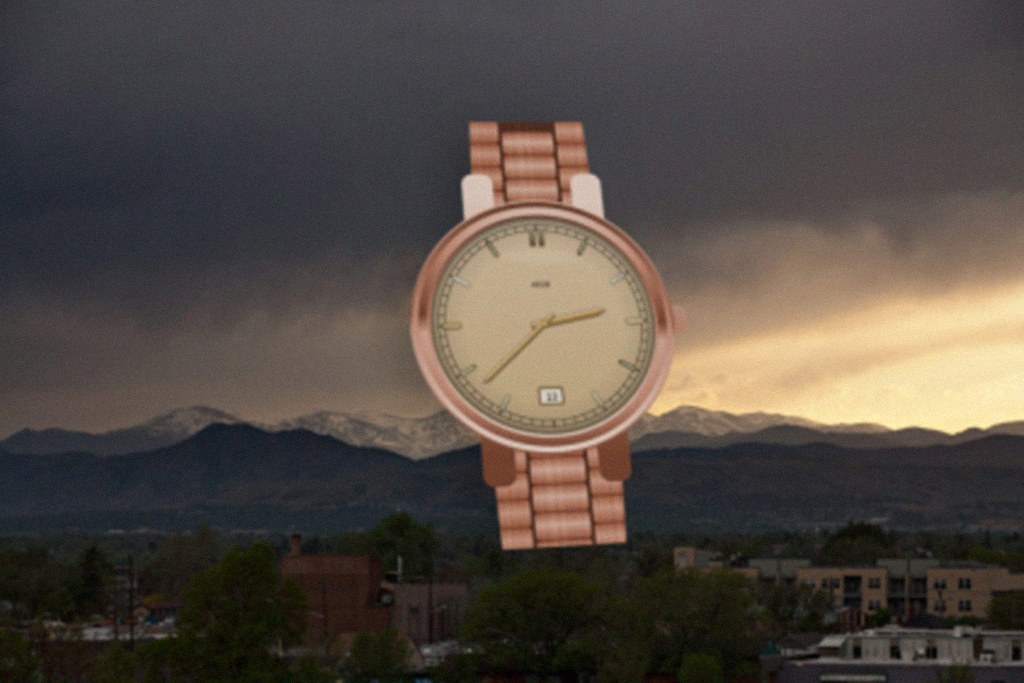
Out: h=2 m=38
